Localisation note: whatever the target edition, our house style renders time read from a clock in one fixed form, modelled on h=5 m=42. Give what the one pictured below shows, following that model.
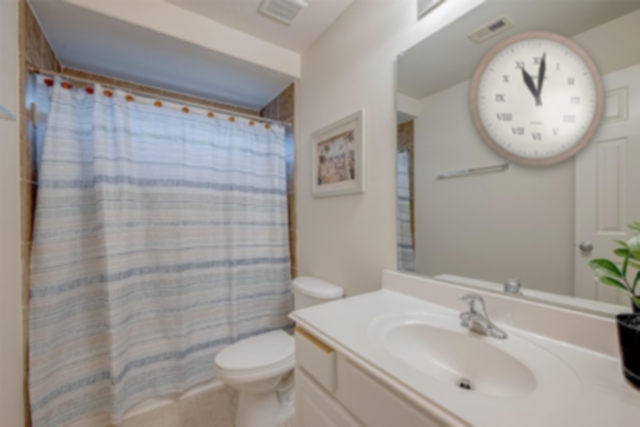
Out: h=11 m=1
